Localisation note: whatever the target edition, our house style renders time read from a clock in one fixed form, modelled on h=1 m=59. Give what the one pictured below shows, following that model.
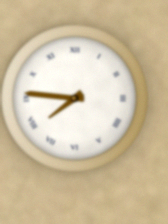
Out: h=7 m=46
